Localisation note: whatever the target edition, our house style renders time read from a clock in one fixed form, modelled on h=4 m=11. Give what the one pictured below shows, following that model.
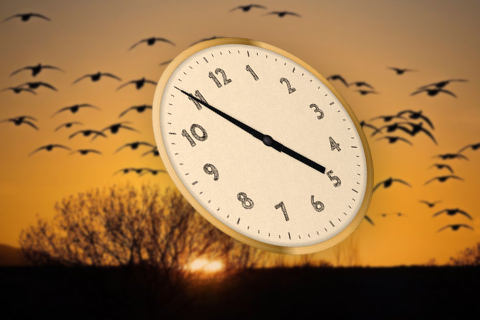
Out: h=4 m=55
